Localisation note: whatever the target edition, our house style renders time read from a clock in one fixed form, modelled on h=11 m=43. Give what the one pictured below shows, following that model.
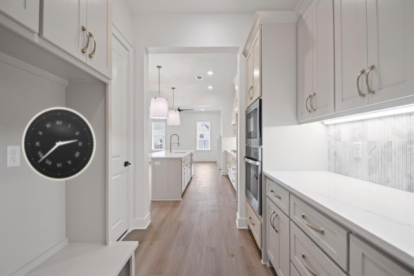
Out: h=2 m=38
